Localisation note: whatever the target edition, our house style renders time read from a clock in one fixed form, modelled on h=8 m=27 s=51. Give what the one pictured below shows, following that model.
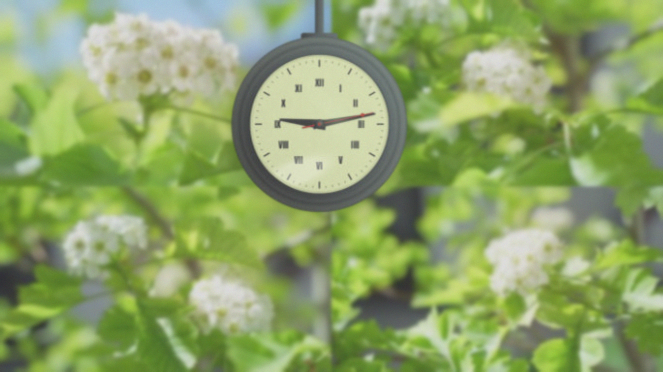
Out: h=9 m=13 s=13
